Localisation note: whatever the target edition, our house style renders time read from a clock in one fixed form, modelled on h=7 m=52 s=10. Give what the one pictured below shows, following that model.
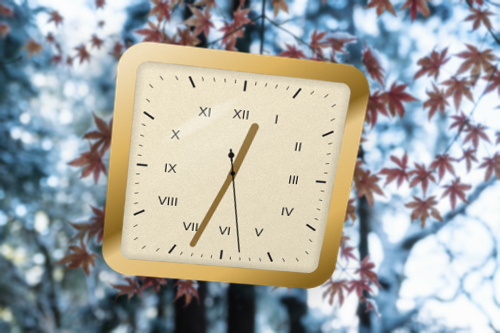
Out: h=12 m=33 s=28
